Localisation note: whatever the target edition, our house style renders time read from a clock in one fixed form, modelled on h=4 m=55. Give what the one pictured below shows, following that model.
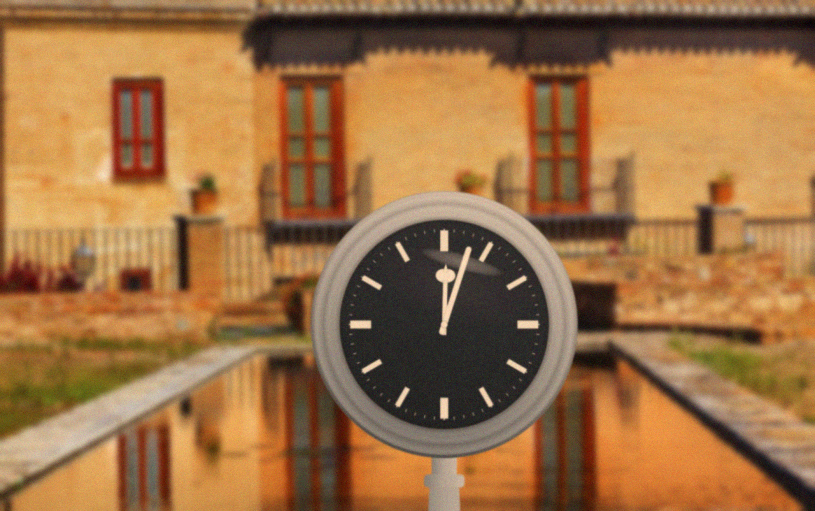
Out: h=12 m=3
